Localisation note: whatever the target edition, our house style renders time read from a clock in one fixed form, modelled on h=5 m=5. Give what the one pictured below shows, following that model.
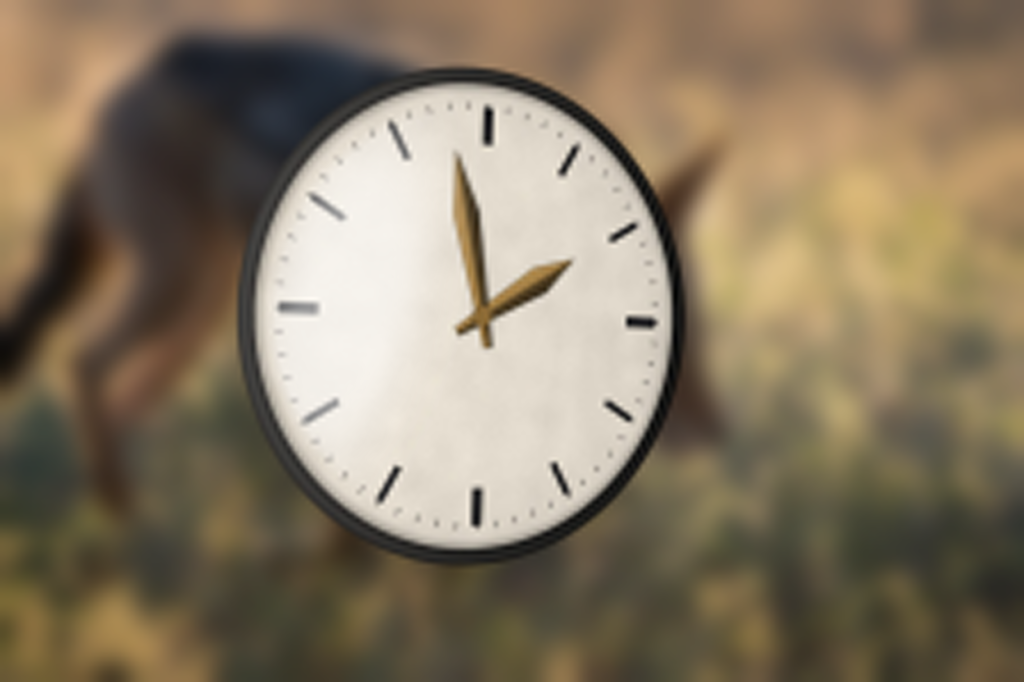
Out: h=1 m=58
